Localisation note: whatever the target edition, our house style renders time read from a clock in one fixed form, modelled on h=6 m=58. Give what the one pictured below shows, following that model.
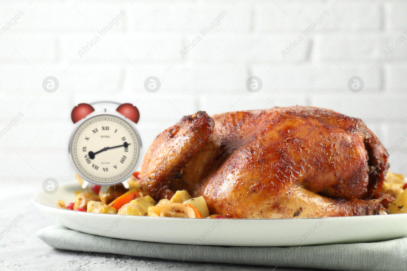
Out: h=8 m=13
